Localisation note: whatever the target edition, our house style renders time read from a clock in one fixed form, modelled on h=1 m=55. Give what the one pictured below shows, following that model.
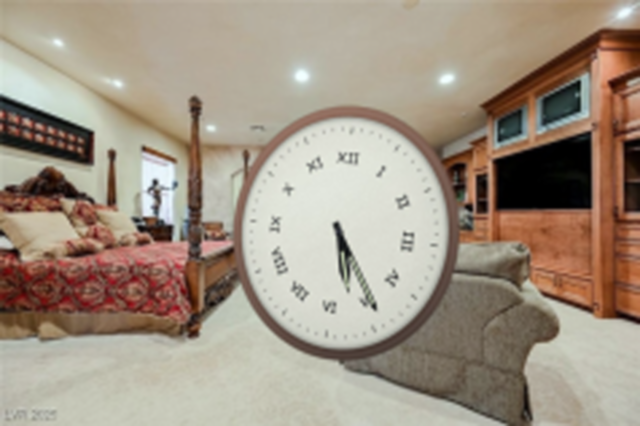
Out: h=5 m=24
